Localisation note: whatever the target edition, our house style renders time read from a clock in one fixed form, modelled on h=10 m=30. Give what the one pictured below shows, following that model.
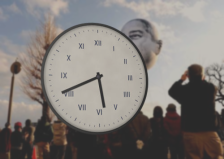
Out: h=5 m=41
